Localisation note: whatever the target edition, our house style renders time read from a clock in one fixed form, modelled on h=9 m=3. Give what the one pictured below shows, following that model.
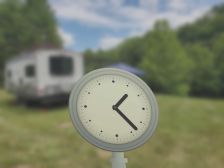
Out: h=1 m=23
